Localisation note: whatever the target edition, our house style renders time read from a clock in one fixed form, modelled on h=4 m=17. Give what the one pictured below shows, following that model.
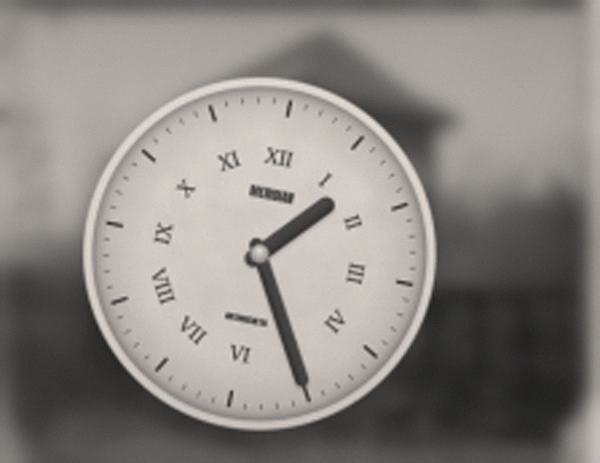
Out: h=1 m=25
